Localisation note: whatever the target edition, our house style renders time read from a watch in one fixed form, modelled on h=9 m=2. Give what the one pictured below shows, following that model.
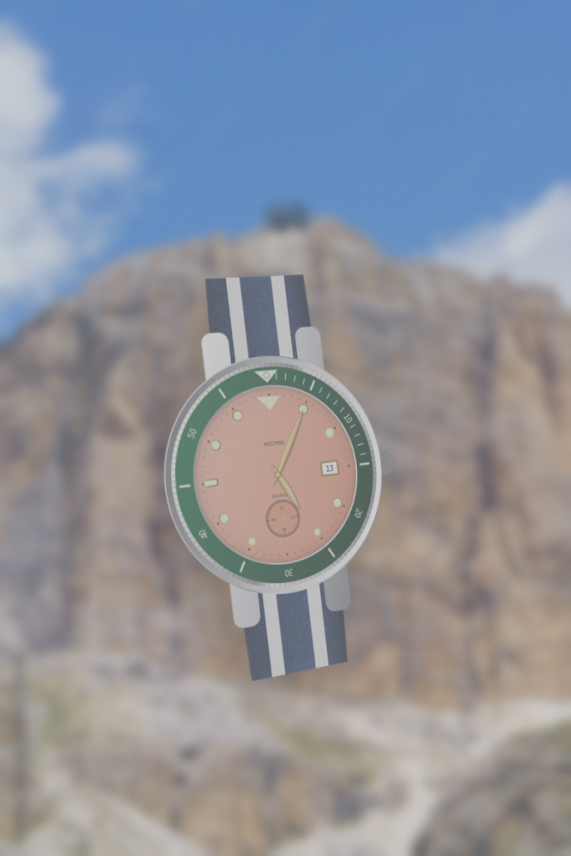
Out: h=5 m=5
